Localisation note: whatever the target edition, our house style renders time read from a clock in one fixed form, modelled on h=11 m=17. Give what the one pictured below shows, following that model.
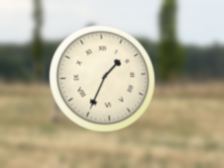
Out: h=1 m=35
